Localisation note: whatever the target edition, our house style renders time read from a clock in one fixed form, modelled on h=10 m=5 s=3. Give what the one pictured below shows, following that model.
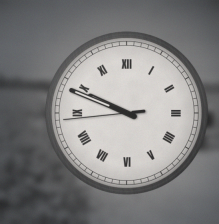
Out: h=9 m=48 s=44
